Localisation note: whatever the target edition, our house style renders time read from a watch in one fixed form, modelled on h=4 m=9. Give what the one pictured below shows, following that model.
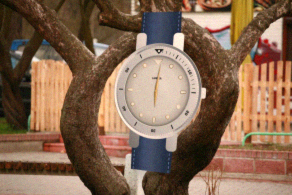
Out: h=6 m=1
